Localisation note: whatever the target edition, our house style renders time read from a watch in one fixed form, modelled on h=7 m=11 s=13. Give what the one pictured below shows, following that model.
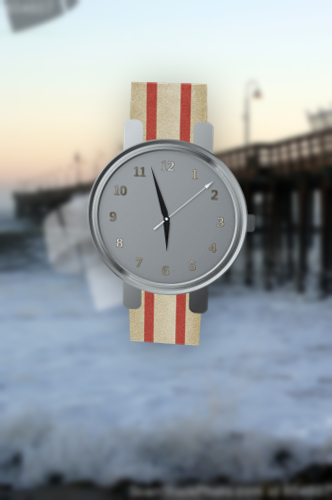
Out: h=5 m=57 s=8
